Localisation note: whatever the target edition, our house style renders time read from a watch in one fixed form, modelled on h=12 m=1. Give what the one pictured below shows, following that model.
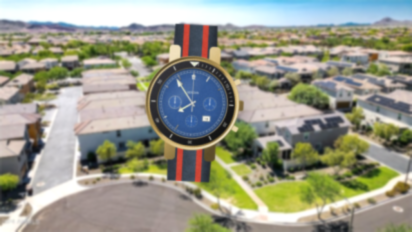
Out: h=7 m=54
